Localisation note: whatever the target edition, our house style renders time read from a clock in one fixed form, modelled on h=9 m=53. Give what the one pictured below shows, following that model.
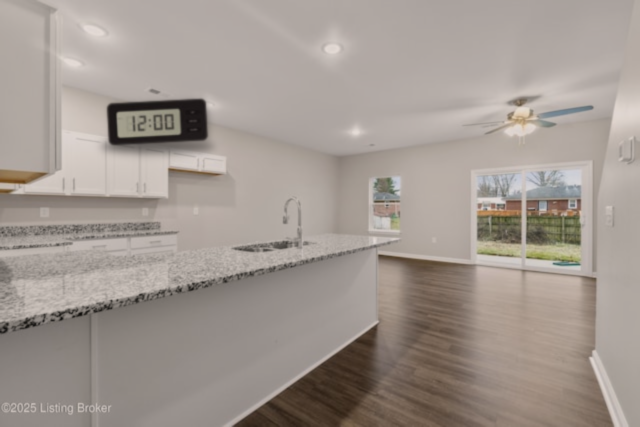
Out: h=12 m=0
